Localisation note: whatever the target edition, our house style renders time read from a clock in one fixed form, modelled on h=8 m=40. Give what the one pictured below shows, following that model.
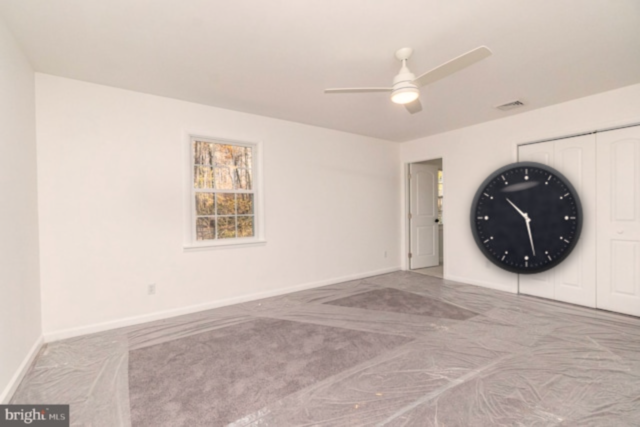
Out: h=10 m=28
